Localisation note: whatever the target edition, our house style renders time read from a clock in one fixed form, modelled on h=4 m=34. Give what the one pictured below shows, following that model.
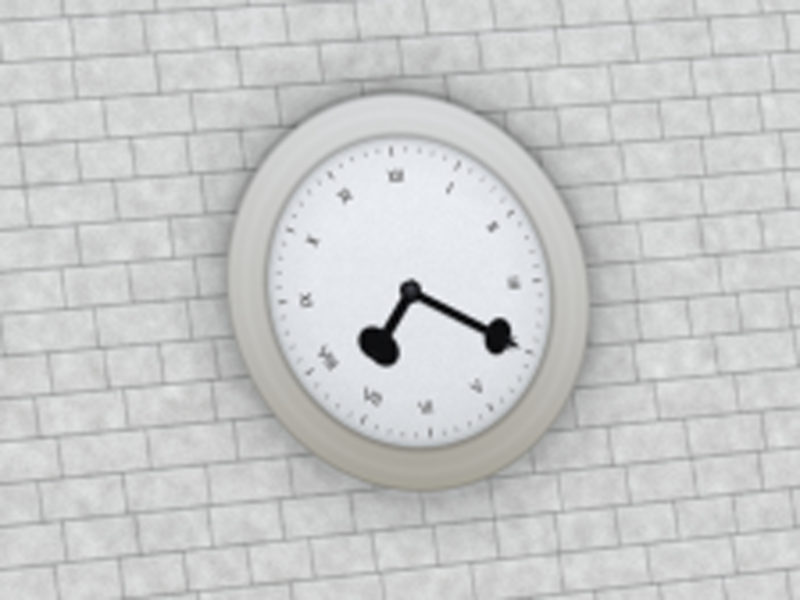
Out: h=7 m=20
